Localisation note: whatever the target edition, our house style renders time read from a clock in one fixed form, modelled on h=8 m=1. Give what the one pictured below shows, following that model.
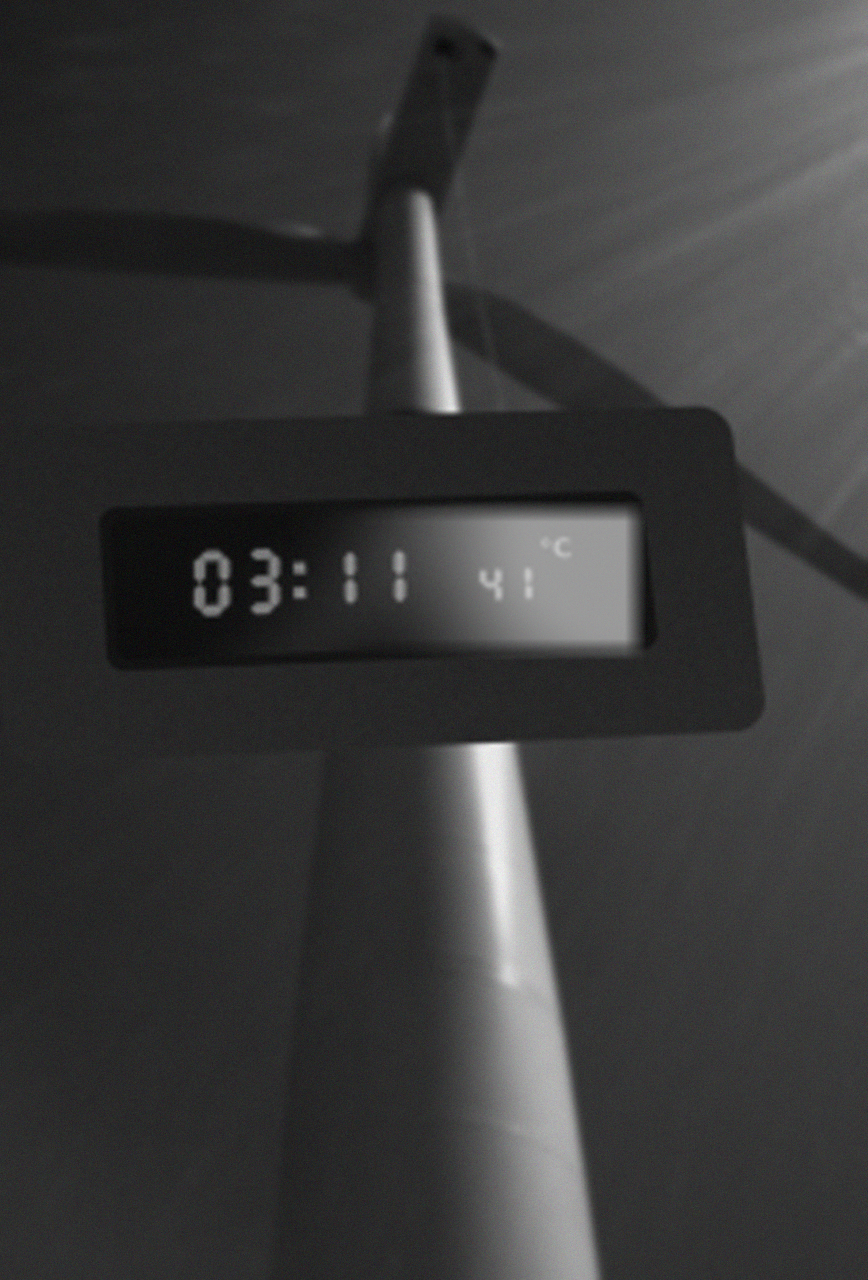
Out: h=3 m=11
